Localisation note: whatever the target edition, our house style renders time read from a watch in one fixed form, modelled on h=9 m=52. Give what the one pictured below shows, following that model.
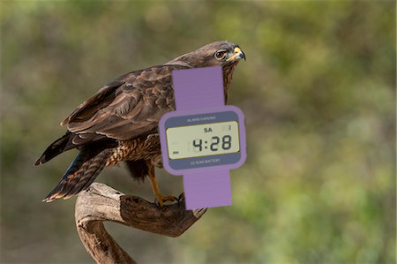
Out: h=4 m=28
